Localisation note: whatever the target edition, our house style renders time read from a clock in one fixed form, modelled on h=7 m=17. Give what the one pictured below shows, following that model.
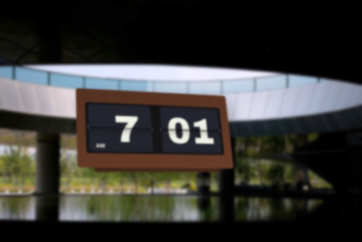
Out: h=7 m=1
